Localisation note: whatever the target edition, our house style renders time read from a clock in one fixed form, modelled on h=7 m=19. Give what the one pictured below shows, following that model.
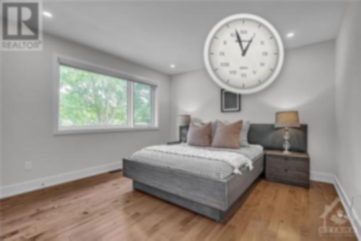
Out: h=12 m=57
